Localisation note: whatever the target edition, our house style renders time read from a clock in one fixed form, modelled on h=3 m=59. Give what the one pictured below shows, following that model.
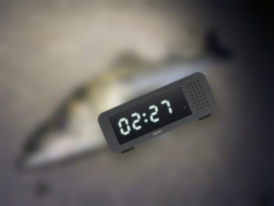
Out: h=2 m=27
